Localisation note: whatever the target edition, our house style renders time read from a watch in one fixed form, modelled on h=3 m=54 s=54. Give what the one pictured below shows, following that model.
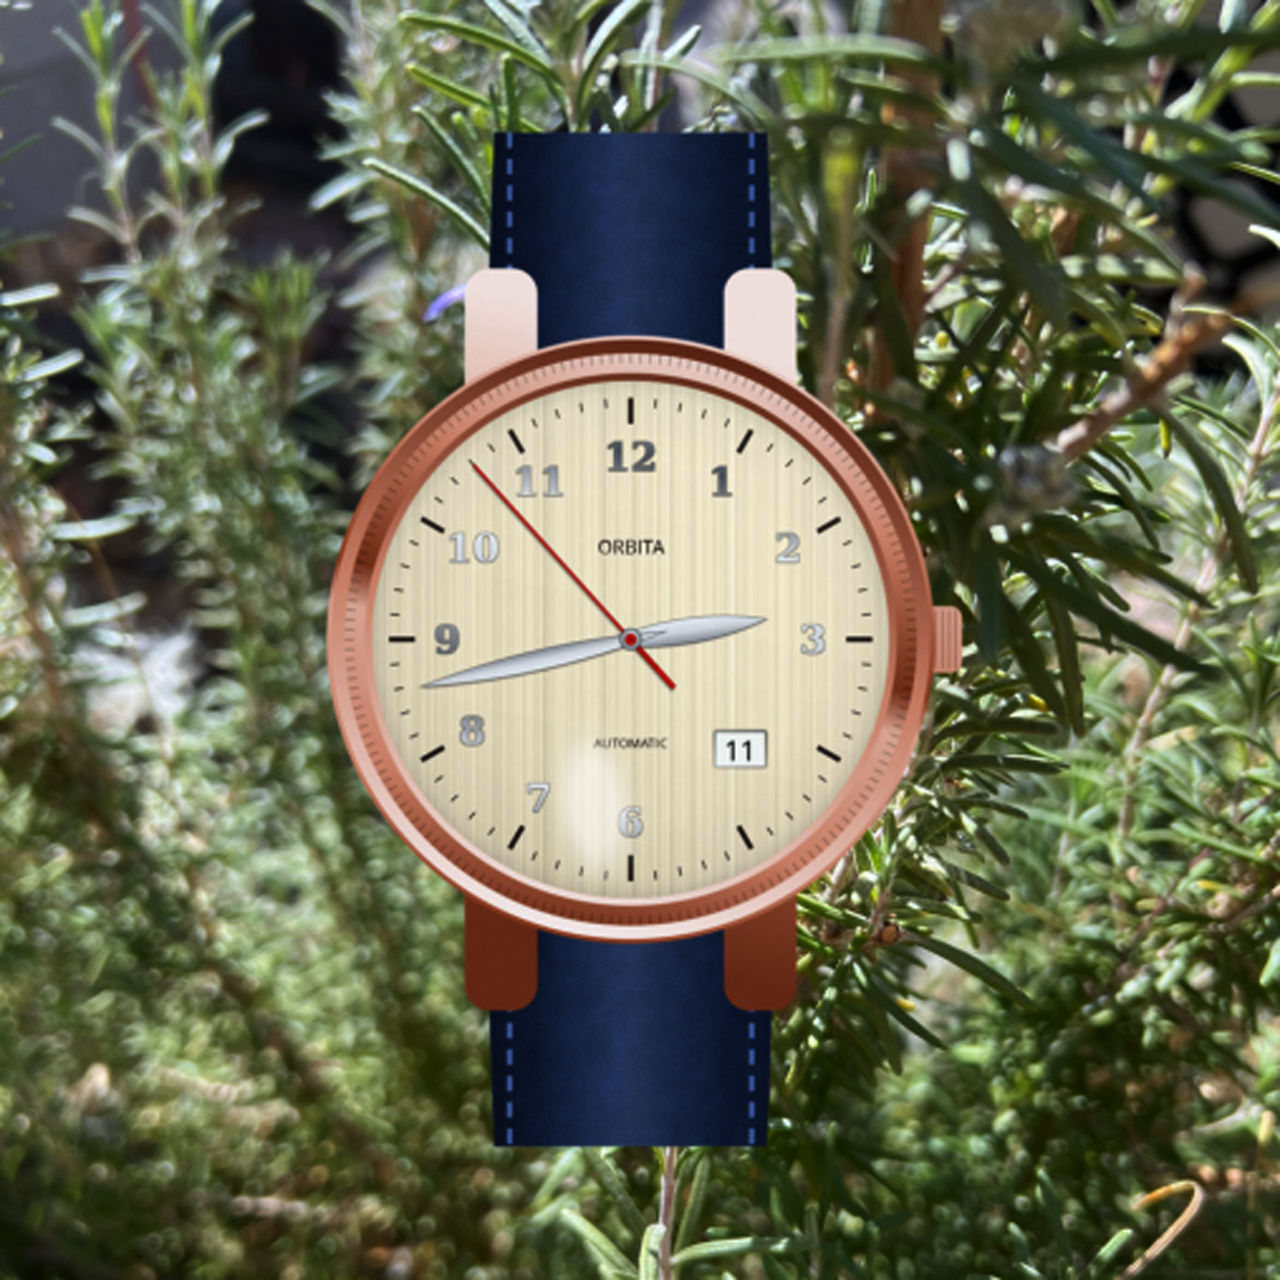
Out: h=2 m=42 s=53
